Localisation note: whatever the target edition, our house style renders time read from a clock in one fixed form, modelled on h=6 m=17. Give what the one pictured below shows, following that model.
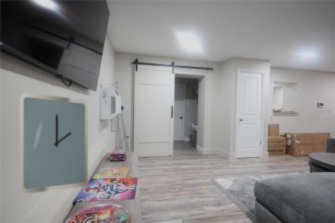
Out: h=2 m=0
